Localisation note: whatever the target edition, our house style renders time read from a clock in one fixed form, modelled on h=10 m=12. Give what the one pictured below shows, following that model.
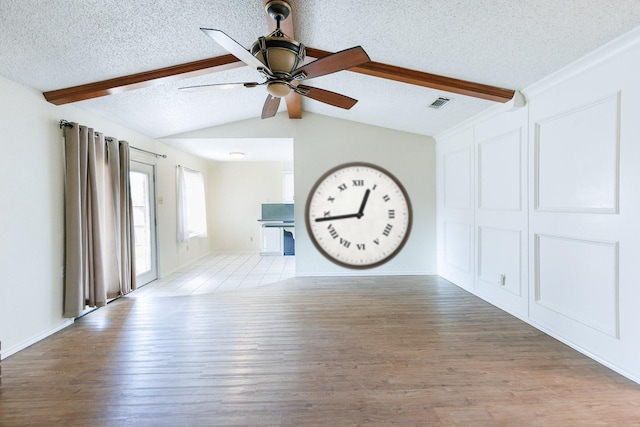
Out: h=12 m=44
